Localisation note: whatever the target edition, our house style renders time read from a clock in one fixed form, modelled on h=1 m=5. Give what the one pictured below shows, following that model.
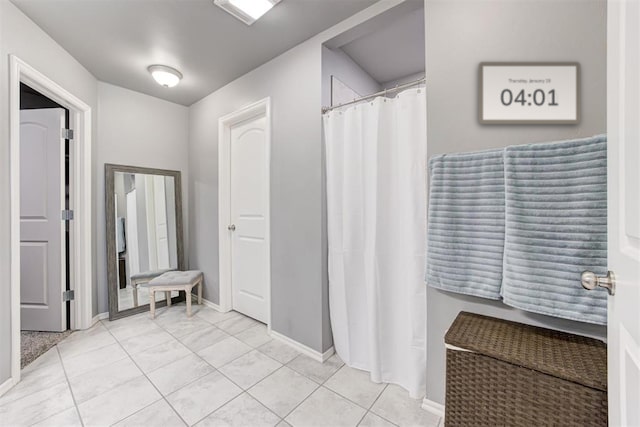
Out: h=4 m=1
